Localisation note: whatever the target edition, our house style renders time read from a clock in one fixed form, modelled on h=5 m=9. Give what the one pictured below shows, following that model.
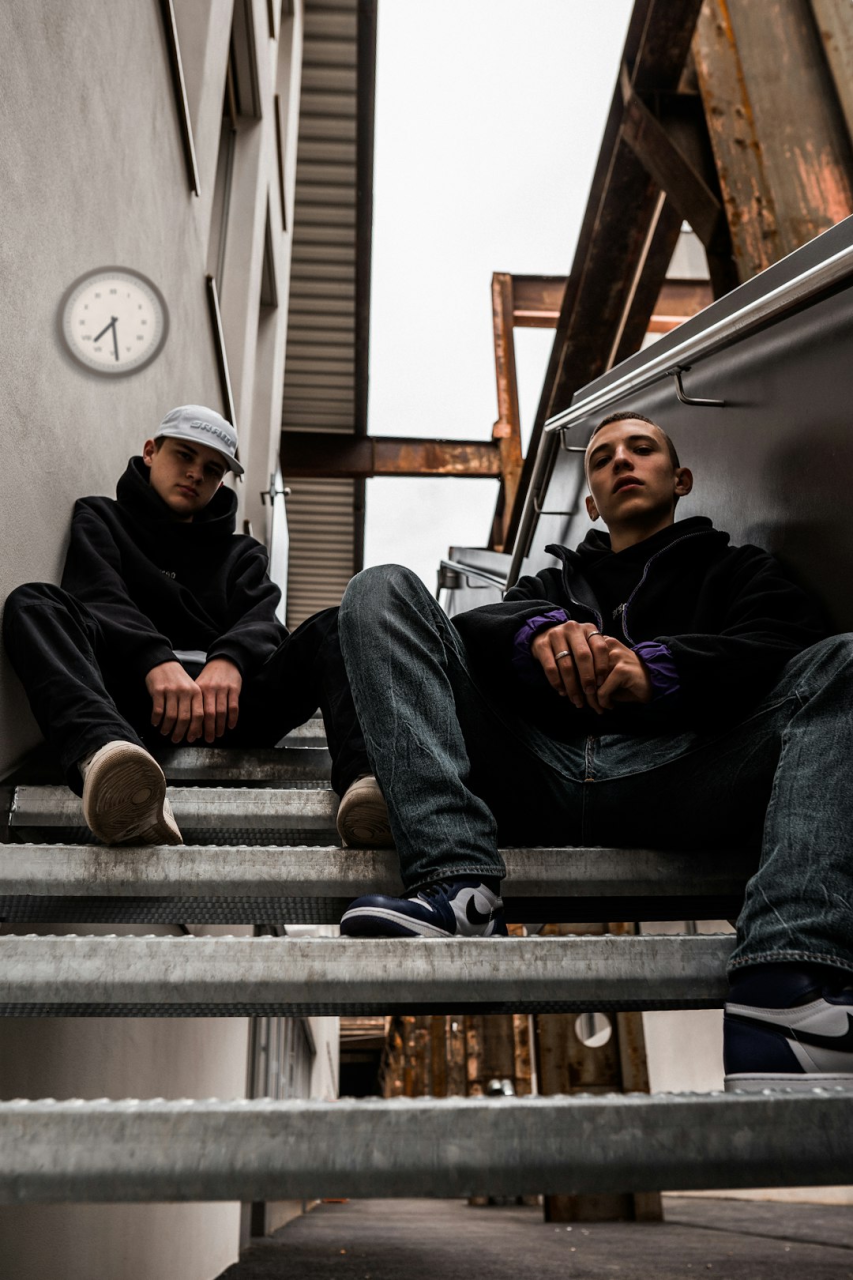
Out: h=7 m=29
